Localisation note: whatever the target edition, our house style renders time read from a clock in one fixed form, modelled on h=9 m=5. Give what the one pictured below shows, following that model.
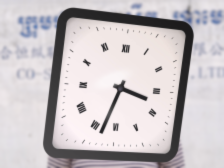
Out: h=3 m=33
